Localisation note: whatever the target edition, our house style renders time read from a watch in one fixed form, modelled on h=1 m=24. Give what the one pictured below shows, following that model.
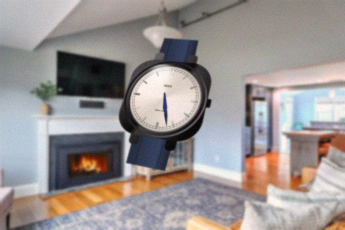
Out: h=5 m=27
